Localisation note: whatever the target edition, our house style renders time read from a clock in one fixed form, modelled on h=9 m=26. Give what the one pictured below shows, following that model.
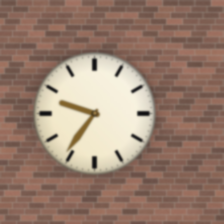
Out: h=9 m=36
